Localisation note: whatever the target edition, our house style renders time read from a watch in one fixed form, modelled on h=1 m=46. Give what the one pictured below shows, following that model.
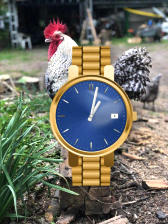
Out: h=1 m=2
